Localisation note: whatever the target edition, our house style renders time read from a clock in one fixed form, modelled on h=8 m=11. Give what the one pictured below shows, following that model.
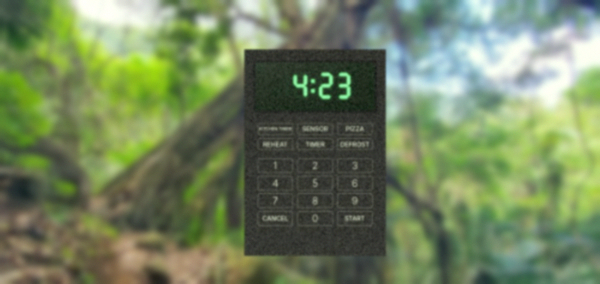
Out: h=4 m=23
